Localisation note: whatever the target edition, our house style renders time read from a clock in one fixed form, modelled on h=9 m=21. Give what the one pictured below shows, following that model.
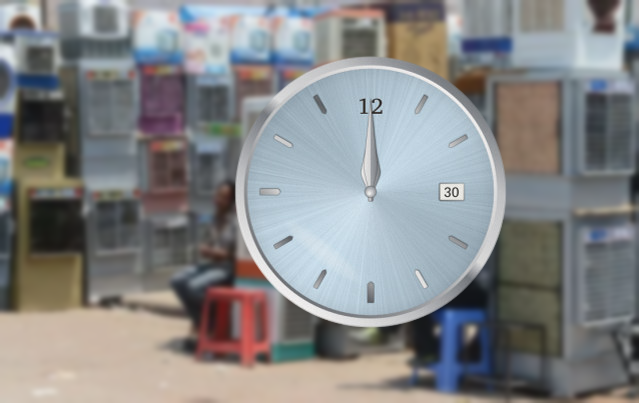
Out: h=12 m=0
